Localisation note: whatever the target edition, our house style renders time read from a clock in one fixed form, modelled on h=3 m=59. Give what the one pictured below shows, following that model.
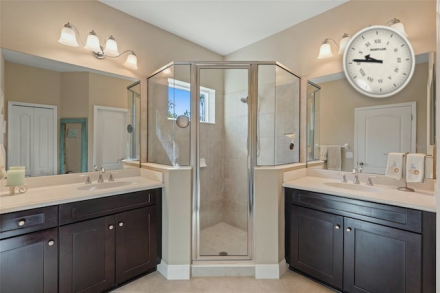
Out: h=9 m=46
